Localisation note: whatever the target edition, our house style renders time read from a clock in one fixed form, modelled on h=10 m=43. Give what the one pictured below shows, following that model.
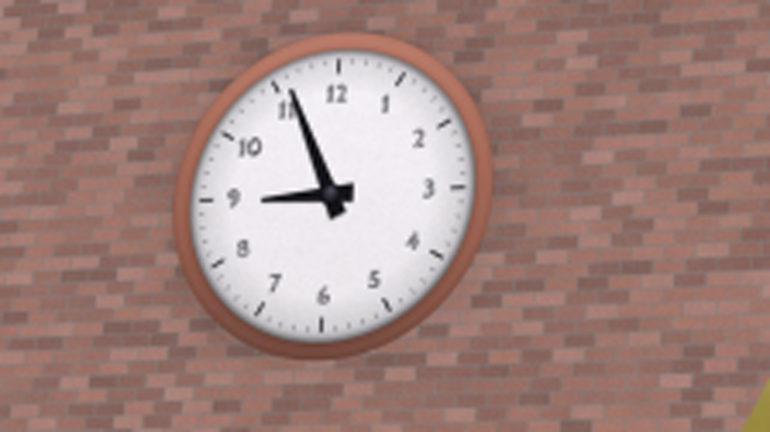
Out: h=8 m=56
